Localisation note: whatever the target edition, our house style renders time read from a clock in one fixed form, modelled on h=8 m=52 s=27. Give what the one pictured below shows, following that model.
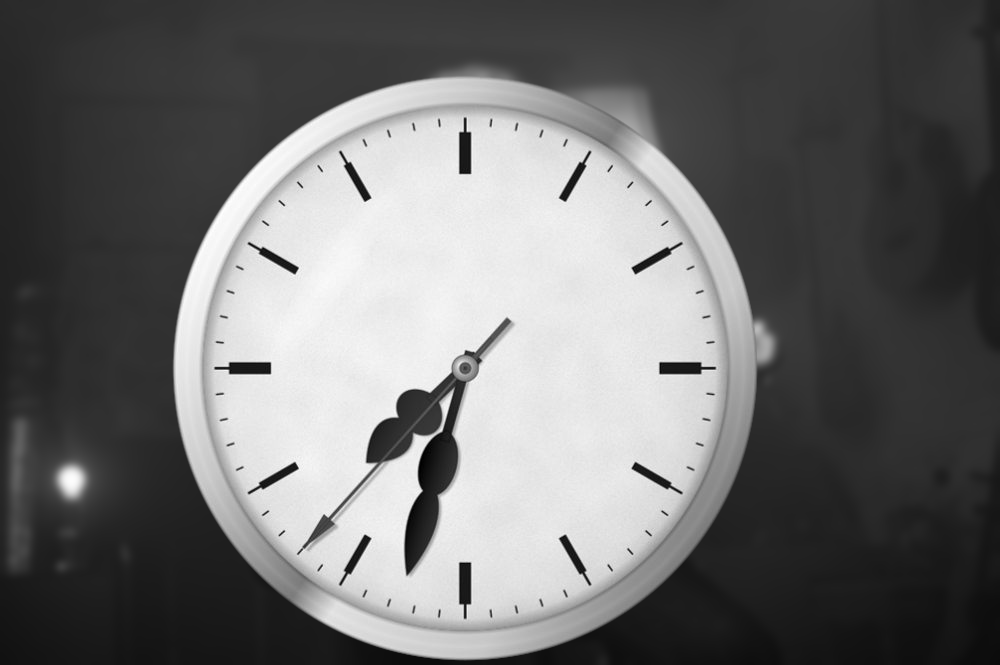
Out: h=7 m=32 s=37
